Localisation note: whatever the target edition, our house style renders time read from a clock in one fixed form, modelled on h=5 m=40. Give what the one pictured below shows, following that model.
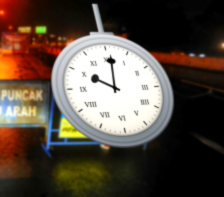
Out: h=10 m=1
